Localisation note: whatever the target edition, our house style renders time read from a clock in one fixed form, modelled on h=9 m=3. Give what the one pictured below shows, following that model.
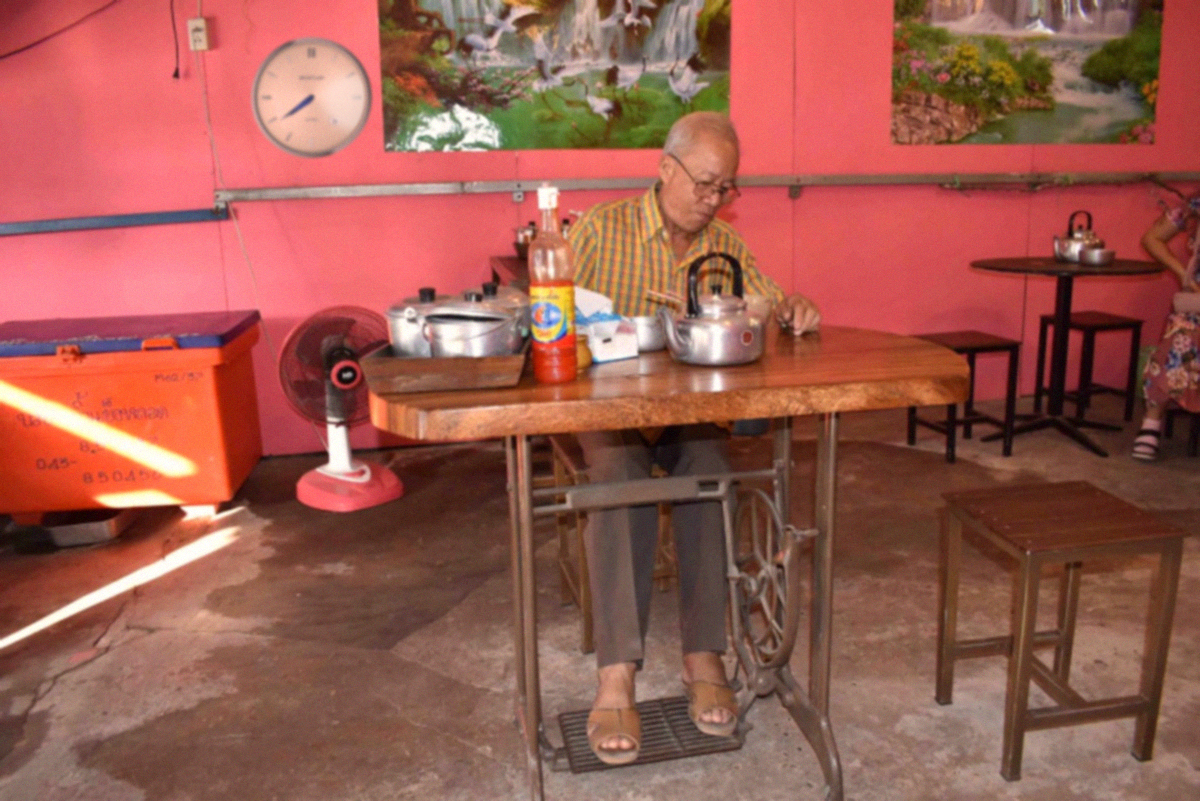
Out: h=7 m=39
